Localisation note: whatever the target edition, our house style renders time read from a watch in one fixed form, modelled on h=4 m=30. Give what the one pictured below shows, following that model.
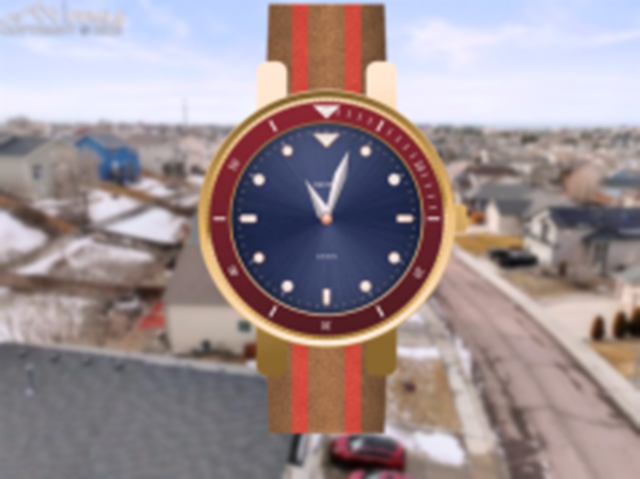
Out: h=11 m=3
